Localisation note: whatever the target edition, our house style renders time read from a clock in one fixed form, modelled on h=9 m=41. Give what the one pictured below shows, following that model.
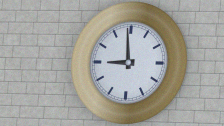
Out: h=8 m=59
